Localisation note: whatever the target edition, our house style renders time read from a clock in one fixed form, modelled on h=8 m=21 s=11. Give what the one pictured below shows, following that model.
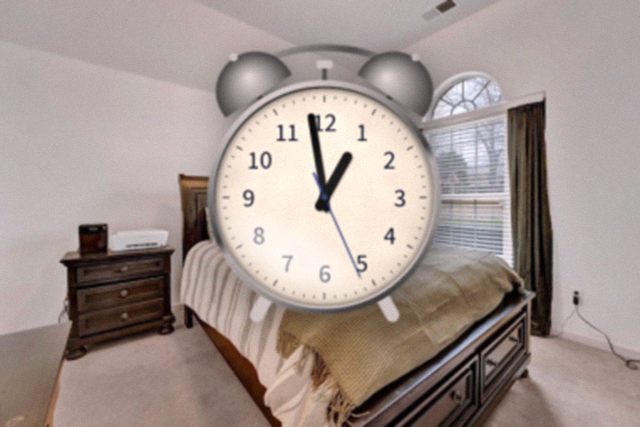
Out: h=12 m=58 s=26
